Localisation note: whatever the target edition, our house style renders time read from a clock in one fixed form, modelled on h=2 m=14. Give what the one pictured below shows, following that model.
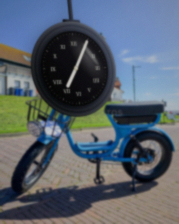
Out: h=7 m=5
